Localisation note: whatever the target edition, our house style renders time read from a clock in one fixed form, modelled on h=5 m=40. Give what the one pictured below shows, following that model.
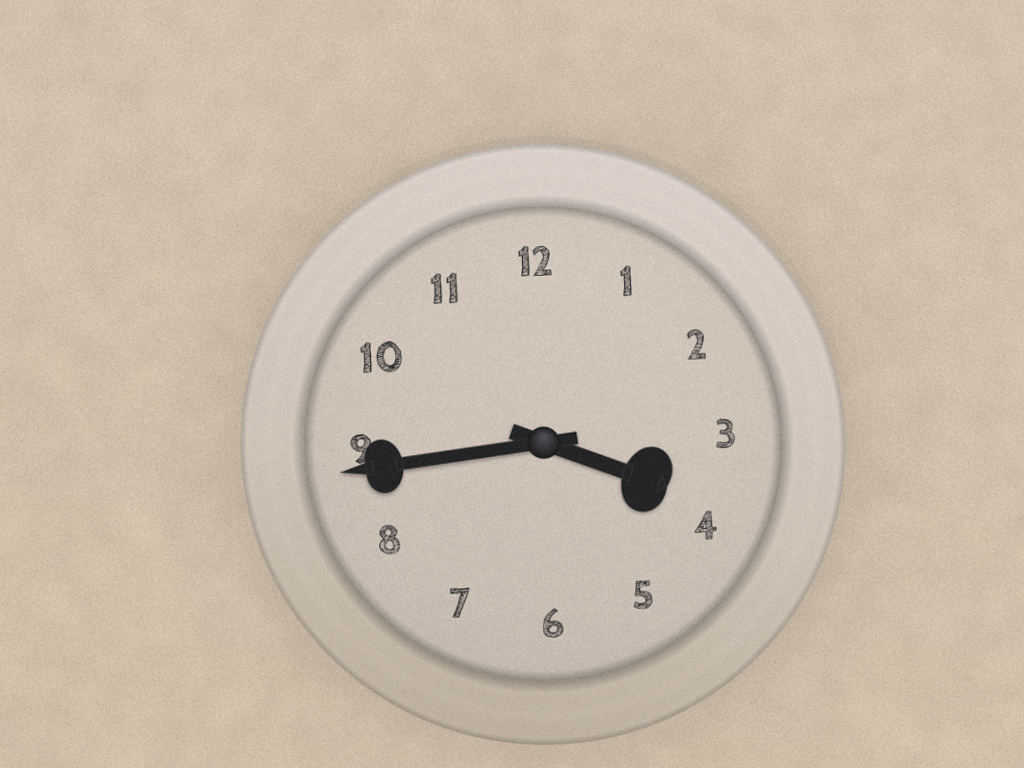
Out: h=3 m=44
